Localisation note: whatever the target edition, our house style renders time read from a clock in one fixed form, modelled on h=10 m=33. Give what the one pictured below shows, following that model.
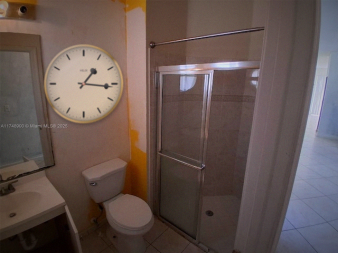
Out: h=1 m=16
